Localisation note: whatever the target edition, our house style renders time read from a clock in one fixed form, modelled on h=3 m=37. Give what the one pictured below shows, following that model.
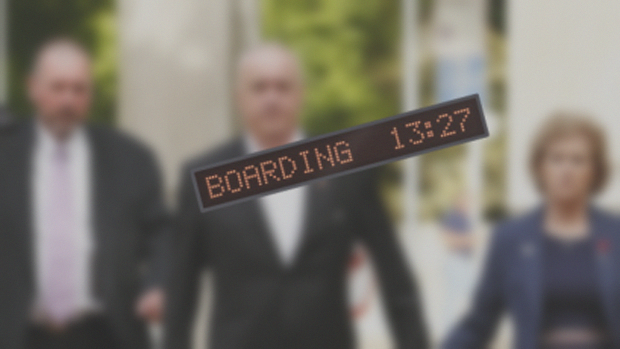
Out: h=13 m=27
